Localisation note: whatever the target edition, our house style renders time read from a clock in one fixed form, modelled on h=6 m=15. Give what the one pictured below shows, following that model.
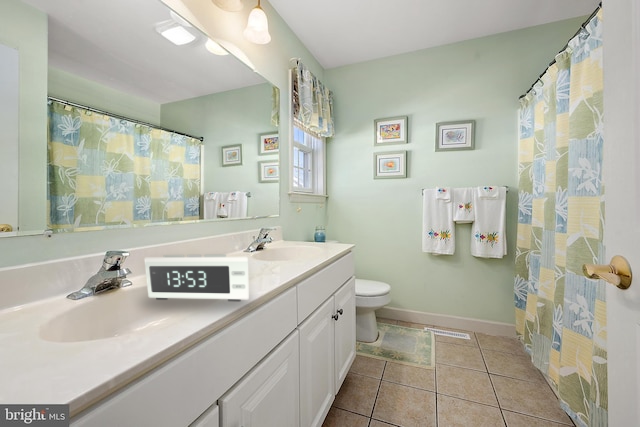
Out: h=13 m=53
